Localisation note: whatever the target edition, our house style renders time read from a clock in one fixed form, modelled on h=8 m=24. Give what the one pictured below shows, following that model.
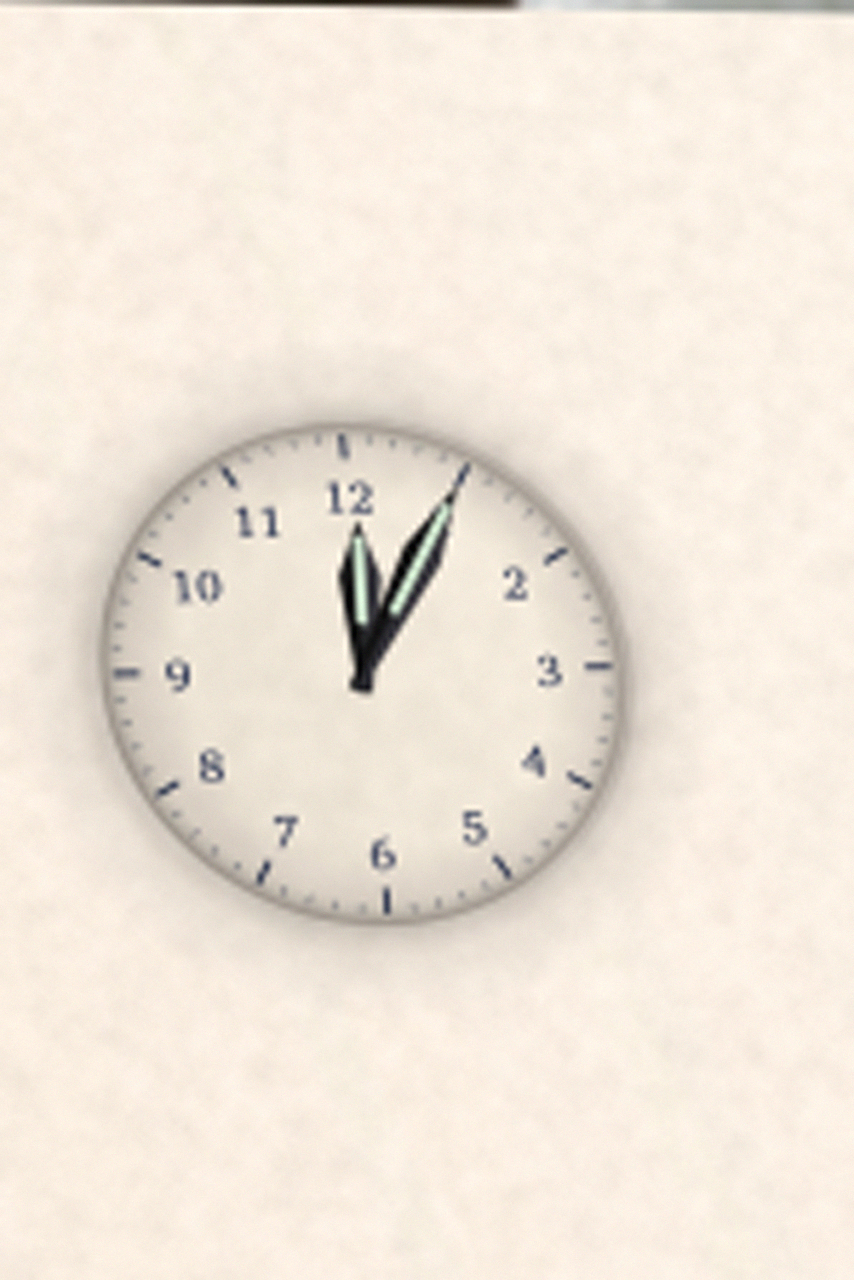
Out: h=12 m=5
